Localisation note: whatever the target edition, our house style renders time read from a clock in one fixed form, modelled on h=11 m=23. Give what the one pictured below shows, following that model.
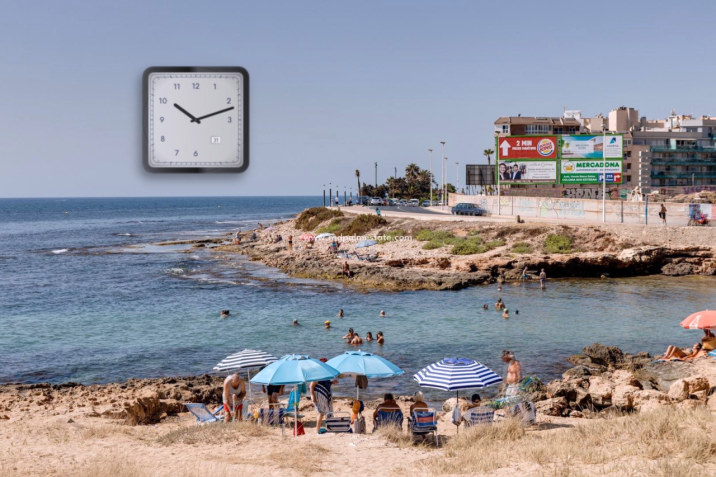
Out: h=10 m=12
